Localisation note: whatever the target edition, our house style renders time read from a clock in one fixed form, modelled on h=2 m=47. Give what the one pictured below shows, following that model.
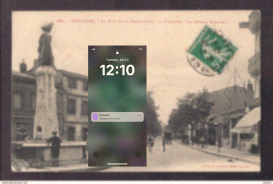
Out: h=12 m=10
